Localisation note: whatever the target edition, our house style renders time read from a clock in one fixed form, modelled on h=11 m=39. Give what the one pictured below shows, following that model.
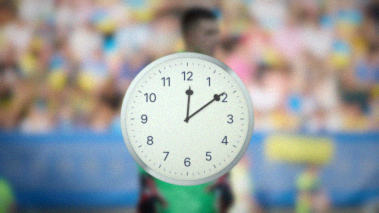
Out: h=12 m=9
